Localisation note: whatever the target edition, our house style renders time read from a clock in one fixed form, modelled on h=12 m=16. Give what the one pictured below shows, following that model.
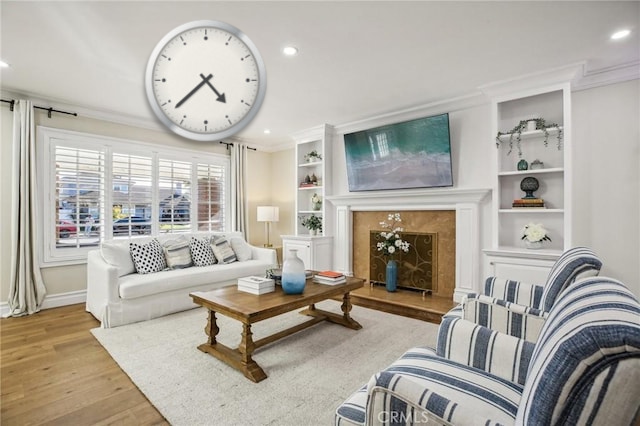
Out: h=4 m=38
